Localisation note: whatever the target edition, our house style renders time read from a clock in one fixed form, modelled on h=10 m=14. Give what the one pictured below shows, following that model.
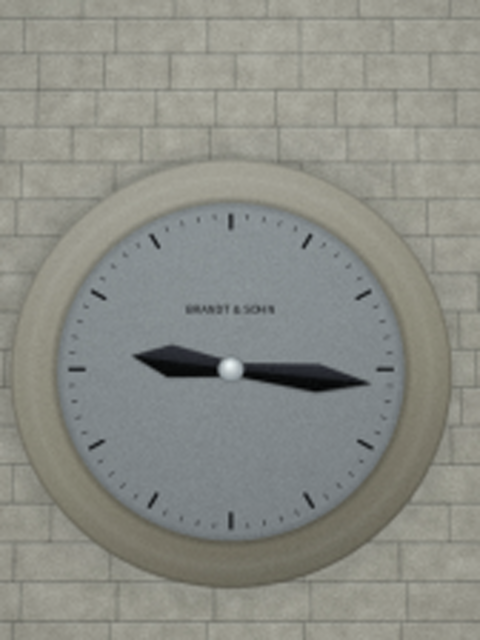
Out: h=9 m=16
